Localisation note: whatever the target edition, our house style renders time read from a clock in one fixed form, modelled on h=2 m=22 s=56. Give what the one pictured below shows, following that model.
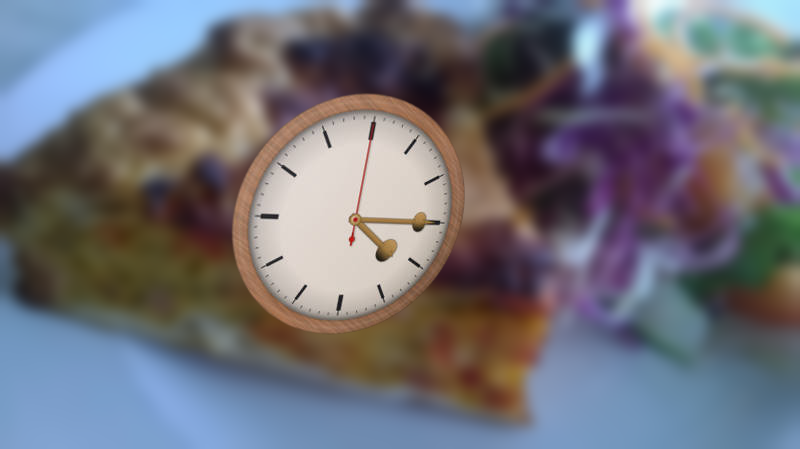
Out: h=4 m=15 s=0
